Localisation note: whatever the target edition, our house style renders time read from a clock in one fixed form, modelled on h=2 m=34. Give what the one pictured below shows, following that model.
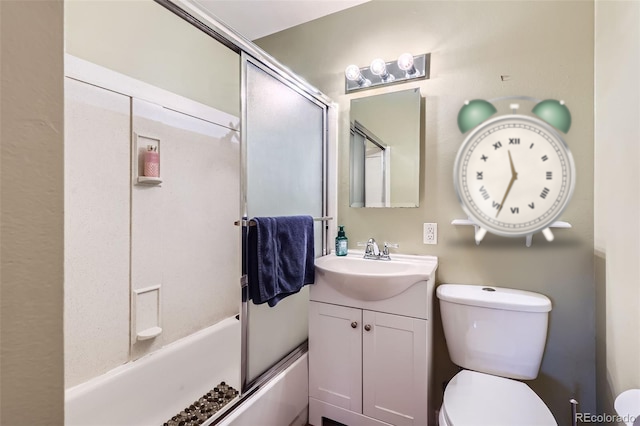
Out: h=11 m=34
